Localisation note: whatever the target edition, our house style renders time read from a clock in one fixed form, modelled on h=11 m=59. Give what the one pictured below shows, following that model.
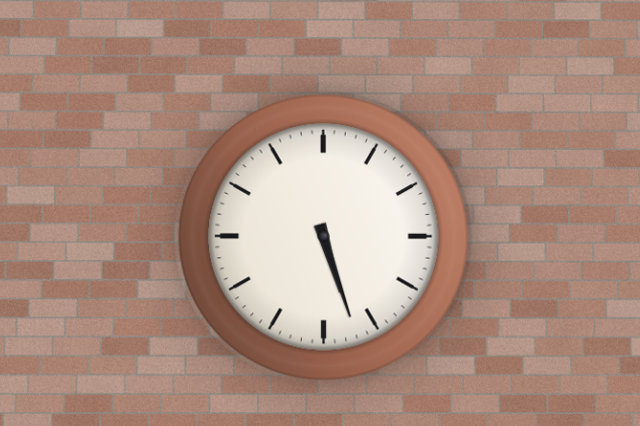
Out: h=5 m=27
